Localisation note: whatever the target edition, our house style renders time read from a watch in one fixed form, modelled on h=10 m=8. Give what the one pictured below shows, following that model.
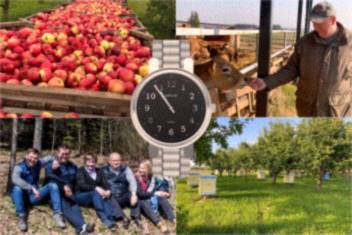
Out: h=10 m=54
